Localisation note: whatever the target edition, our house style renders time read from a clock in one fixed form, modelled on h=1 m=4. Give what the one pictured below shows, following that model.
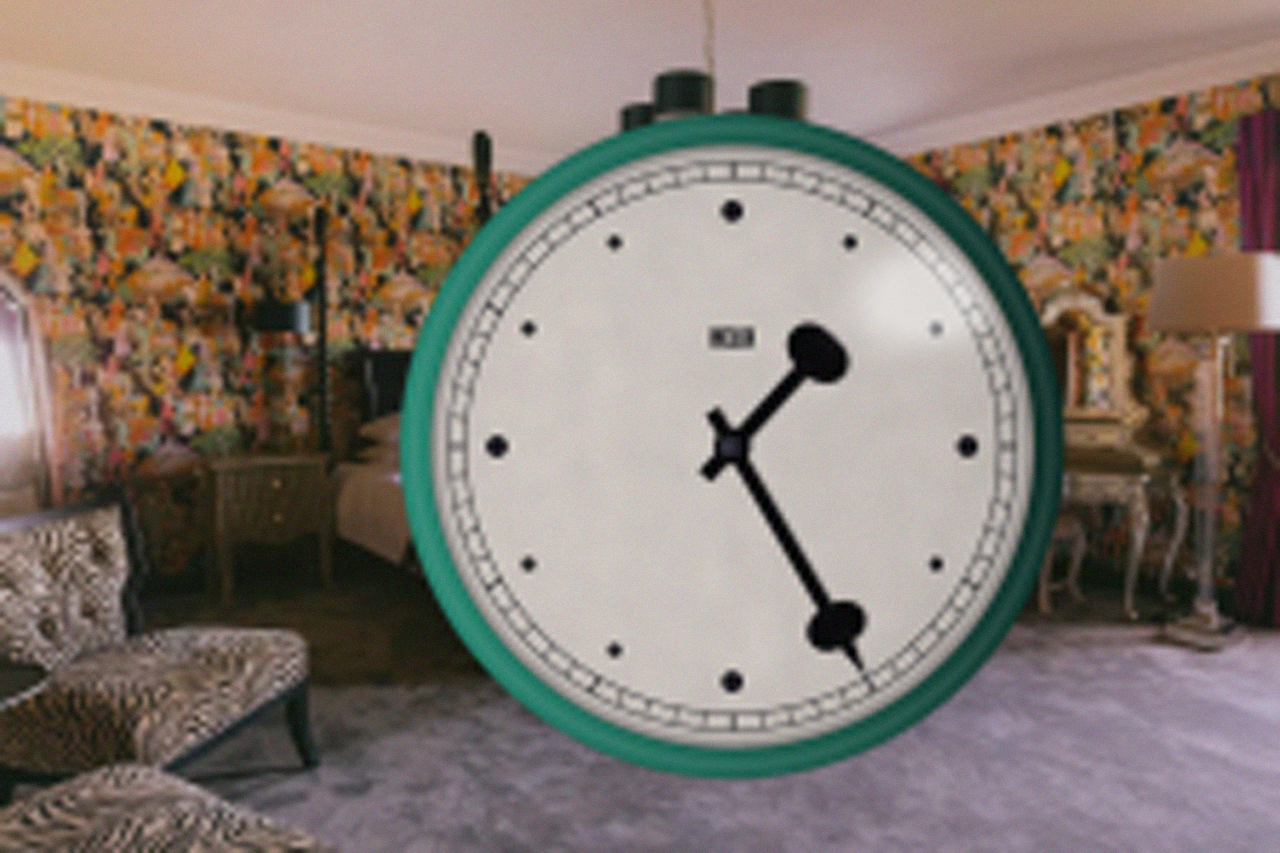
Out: h=1 m=25
